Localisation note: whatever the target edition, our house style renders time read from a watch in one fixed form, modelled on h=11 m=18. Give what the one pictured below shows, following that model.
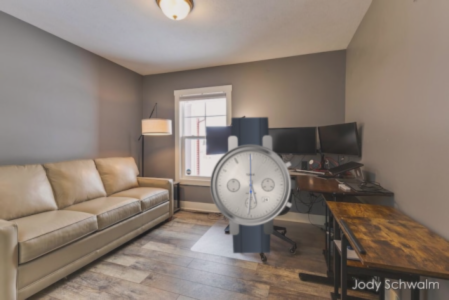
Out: h=5 m=31
